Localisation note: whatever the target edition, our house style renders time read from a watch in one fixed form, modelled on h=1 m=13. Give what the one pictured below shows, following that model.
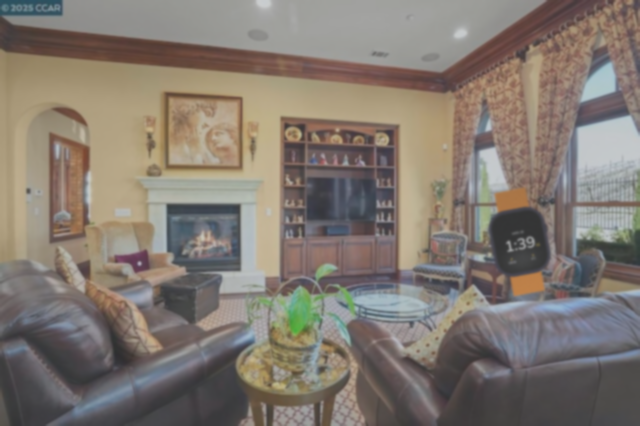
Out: h=1 m=39
